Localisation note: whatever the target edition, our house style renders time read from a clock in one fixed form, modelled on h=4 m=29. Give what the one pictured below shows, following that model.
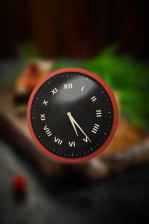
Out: h=5 m=24
